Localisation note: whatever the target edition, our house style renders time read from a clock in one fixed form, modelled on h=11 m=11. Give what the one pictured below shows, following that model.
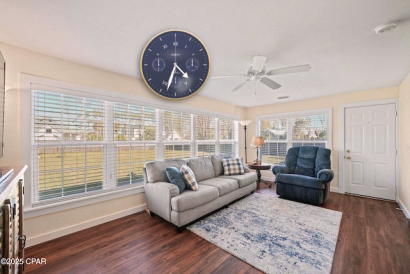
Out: h=4 m=33
